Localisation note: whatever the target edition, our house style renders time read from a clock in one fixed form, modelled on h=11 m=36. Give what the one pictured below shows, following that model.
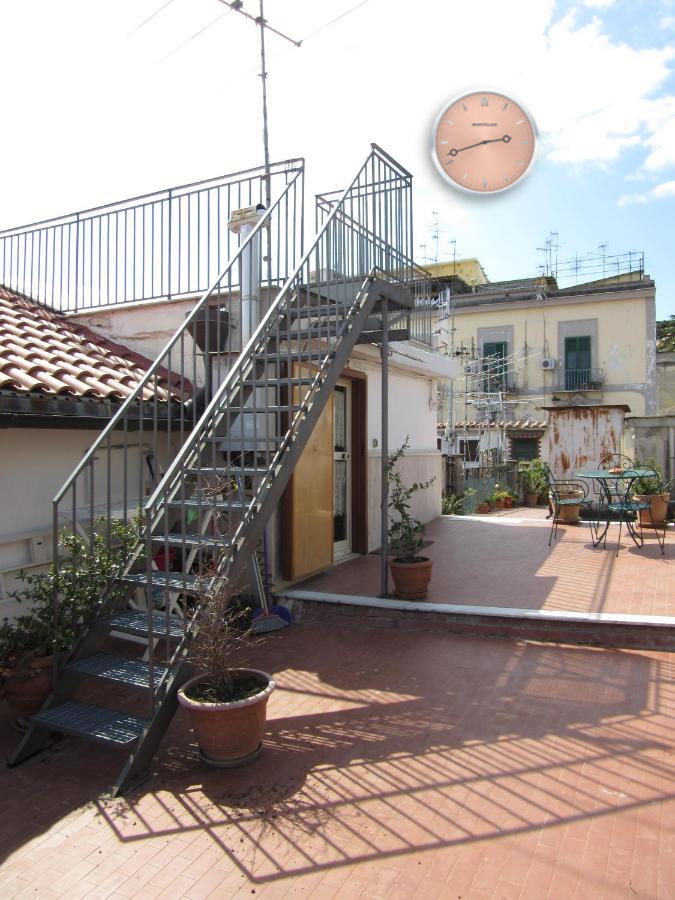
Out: h=2 m=42
